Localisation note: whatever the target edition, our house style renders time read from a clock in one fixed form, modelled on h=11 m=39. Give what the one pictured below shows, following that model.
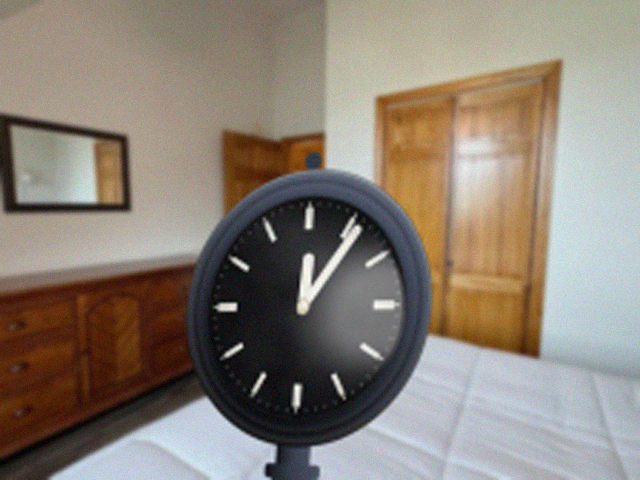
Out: h=12 m=6
